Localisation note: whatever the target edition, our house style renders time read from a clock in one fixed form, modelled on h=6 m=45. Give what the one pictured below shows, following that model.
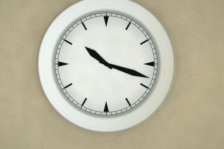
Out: h=10 m=18
